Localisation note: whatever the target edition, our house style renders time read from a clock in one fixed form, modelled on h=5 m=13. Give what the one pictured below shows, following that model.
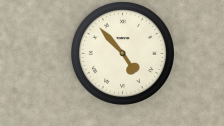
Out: h=4 m=53
